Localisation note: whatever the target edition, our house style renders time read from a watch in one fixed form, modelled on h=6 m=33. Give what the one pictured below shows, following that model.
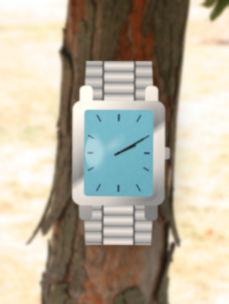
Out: h=2 m=10
